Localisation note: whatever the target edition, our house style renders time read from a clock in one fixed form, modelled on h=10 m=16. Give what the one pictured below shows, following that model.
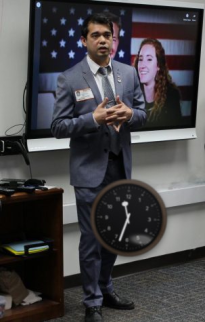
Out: h=11 m=33
